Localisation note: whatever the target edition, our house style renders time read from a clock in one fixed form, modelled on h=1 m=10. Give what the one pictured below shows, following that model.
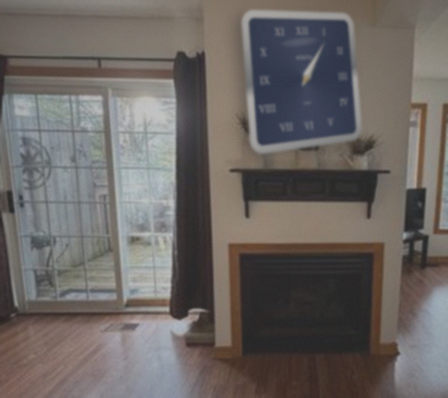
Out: h=1 m=6
